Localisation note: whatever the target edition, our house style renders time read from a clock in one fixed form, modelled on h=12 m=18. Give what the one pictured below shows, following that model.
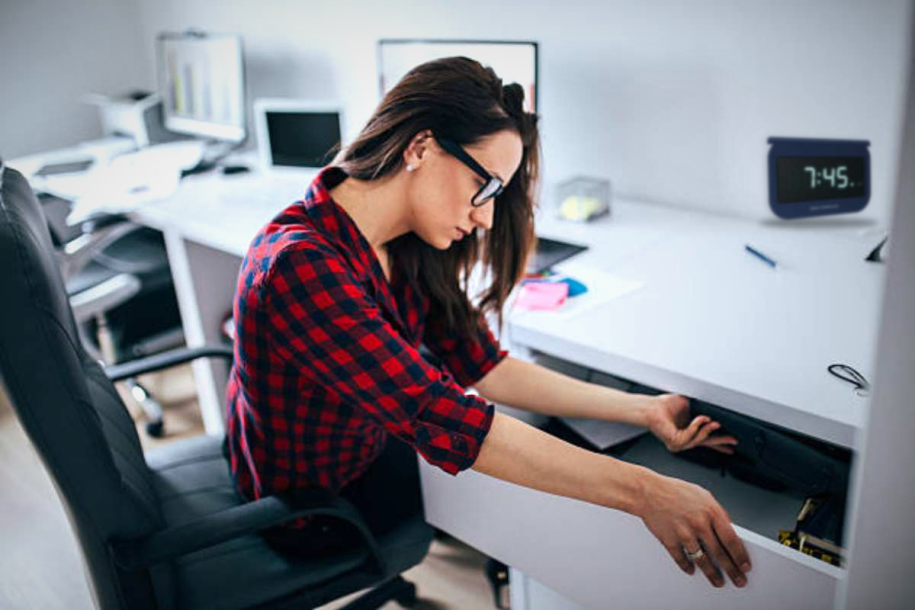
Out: h=7 m=45
